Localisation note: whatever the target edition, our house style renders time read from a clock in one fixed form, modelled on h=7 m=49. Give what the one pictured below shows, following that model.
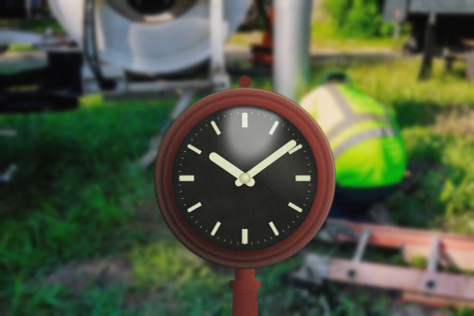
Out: h=10 m=9
